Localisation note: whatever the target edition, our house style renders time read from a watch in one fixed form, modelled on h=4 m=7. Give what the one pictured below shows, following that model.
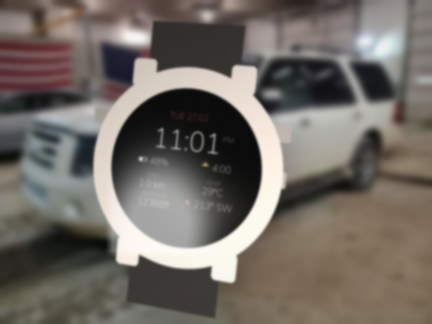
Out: h=11 m=1
